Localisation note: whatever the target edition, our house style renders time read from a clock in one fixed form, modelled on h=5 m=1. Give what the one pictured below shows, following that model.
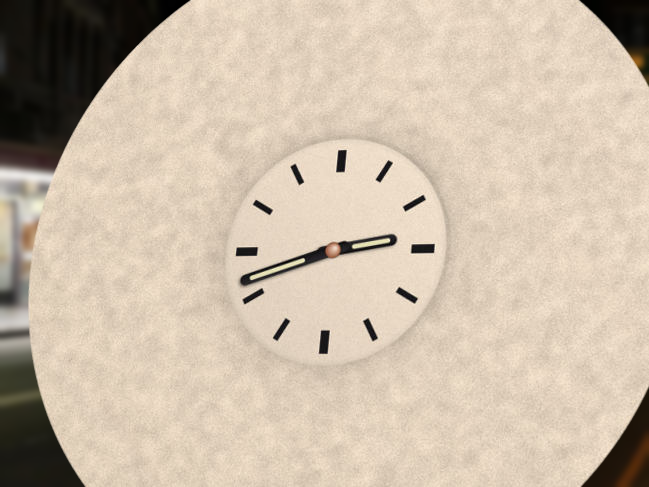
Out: h=2 m=42
